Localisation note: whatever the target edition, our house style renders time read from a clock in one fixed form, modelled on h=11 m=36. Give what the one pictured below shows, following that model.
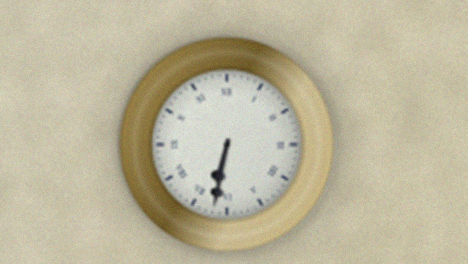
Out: h=6 m=32
